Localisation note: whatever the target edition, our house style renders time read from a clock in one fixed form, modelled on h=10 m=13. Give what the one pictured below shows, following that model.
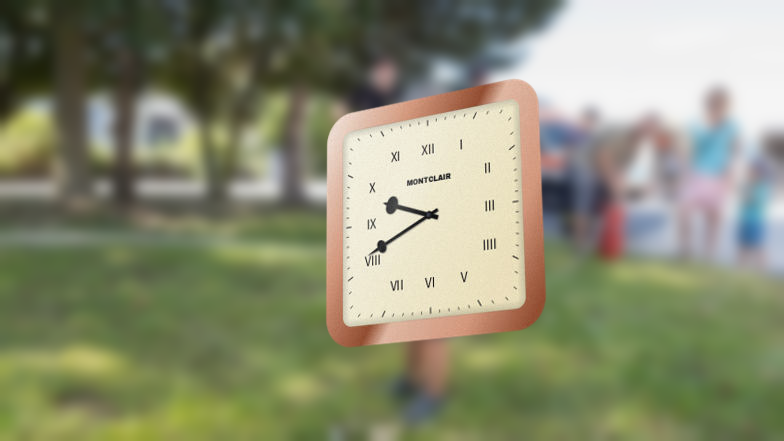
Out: h=9 m=41
